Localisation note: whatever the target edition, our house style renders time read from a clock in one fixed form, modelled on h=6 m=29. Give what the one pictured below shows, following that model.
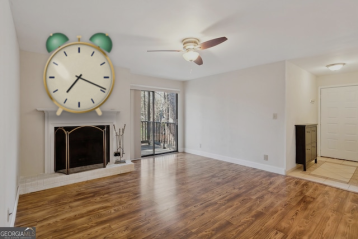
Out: h=7 m=19
